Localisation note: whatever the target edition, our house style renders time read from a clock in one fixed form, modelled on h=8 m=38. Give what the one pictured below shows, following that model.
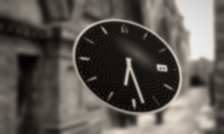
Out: h=6 m=28
